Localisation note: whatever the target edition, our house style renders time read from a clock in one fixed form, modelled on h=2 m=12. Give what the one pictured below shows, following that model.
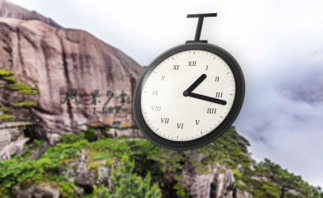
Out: h=1 m=17
